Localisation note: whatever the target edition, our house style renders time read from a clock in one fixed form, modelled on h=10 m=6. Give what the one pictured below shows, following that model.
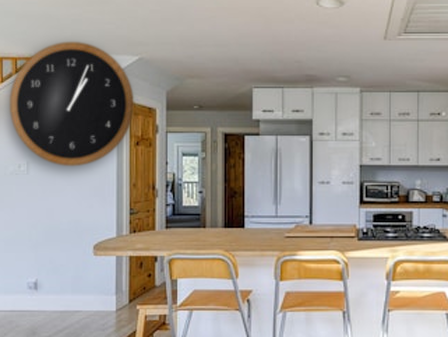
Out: h=1 m=4
